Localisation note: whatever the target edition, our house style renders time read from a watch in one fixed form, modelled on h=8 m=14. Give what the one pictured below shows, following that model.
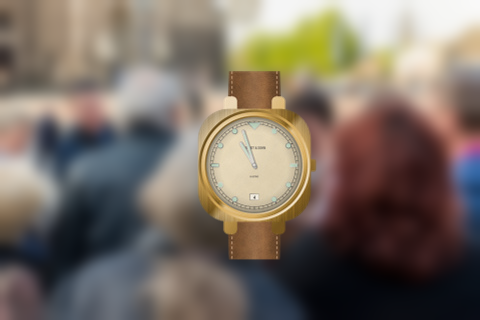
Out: h=10 m=57
